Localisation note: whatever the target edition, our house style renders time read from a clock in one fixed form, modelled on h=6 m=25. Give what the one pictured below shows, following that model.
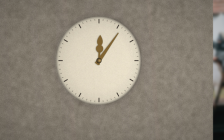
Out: h=12 m=6
